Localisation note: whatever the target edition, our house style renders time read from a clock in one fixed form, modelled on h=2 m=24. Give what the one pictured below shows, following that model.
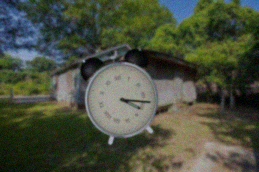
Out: h=4 m=18
